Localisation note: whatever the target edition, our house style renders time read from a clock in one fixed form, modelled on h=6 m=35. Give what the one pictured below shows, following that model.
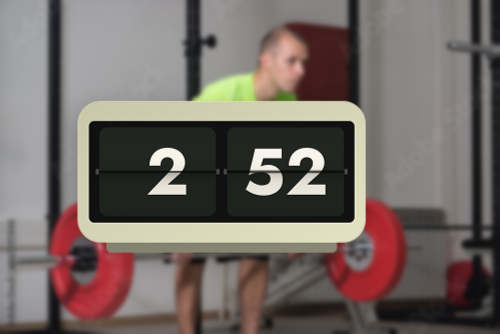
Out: h=2 m=52
